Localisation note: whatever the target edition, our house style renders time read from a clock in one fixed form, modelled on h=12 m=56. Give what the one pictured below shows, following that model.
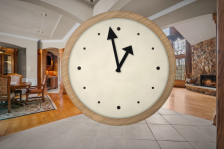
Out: h=12 m=58
